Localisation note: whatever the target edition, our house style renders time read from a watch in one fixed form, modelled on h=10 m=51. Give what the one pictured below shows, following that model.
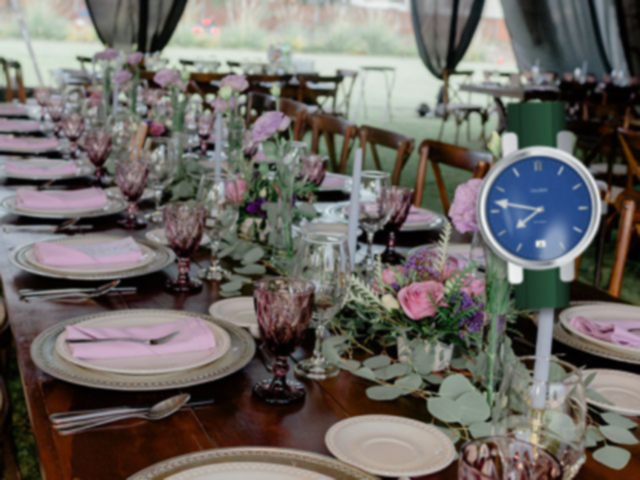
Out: h=7 m=47
